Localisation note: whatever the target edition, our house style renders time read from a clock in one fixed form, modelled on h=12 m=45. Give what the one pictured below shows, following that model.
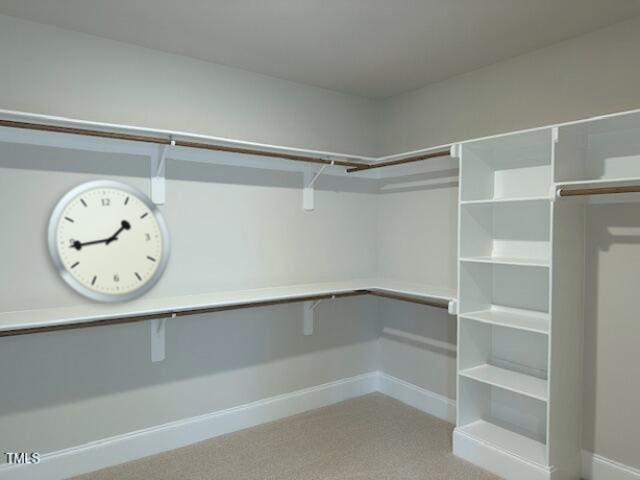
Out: h=1 m=44
